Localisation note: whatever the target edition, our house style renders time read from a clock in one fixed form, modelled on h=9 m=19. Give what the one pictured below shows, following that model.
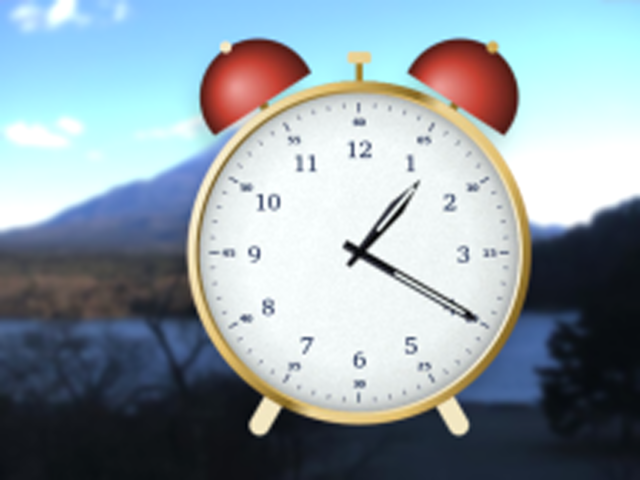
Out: h=1 m=20
